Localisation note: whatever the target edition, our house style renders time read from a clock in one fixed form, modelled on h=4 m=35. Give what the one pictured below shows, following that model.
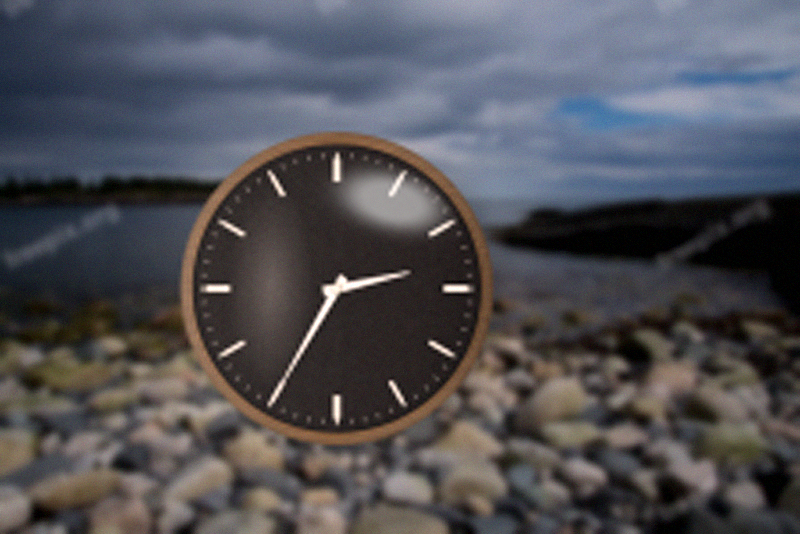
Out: h=2 m=35
